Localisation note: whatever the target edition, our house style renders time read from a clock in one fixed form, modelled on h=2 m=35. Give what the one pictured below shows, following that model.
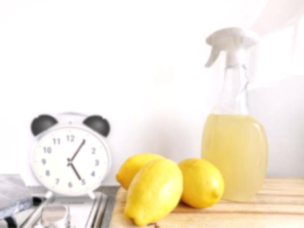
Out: h=5 m=5
